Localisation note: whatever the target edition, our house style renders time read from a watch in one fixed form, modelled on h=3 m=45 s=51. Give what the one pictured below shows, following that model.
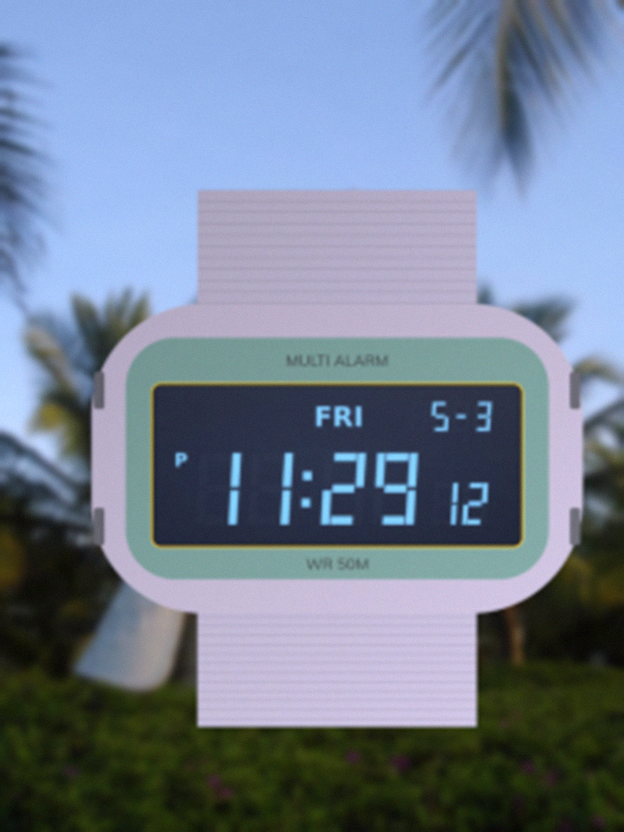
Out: h=11 m=29 s=12
